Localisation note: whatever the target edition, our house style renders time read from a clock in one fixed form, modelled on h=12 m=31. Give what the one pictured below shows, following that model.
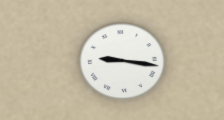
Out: h=9 m=17
